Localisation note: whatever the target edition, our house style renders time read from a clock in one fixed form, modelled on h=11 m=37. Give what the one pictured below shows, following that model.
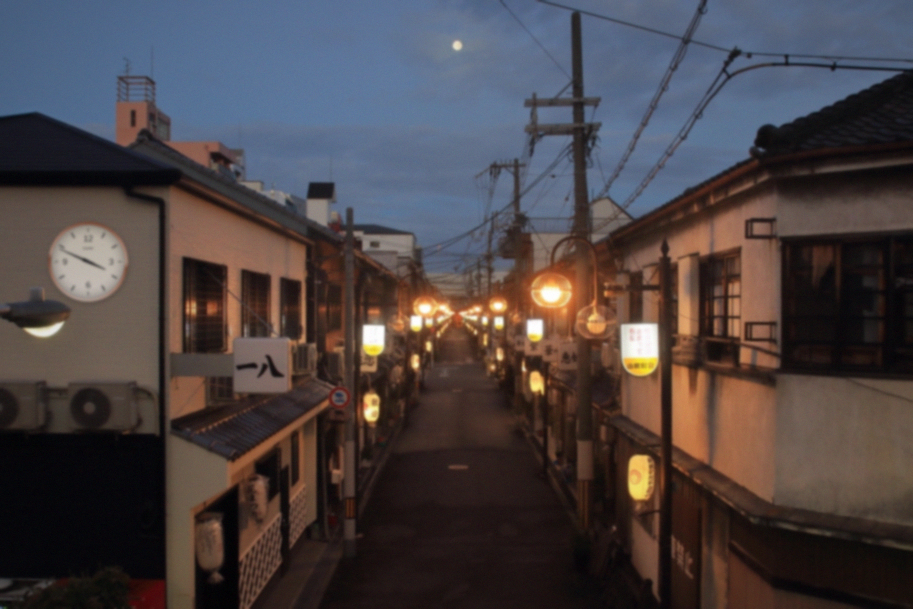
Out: h=3 m=49
